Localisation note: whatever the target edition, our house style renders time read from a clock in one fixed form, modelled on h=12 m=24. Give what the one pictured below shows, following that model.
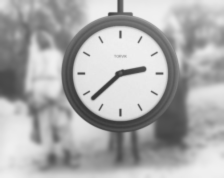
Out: h=2 m=38
